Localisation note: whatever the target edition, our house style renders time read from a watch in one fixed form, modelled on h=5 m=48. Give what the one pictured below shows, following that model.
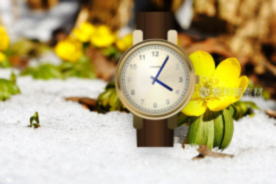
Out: h=4 m=5
